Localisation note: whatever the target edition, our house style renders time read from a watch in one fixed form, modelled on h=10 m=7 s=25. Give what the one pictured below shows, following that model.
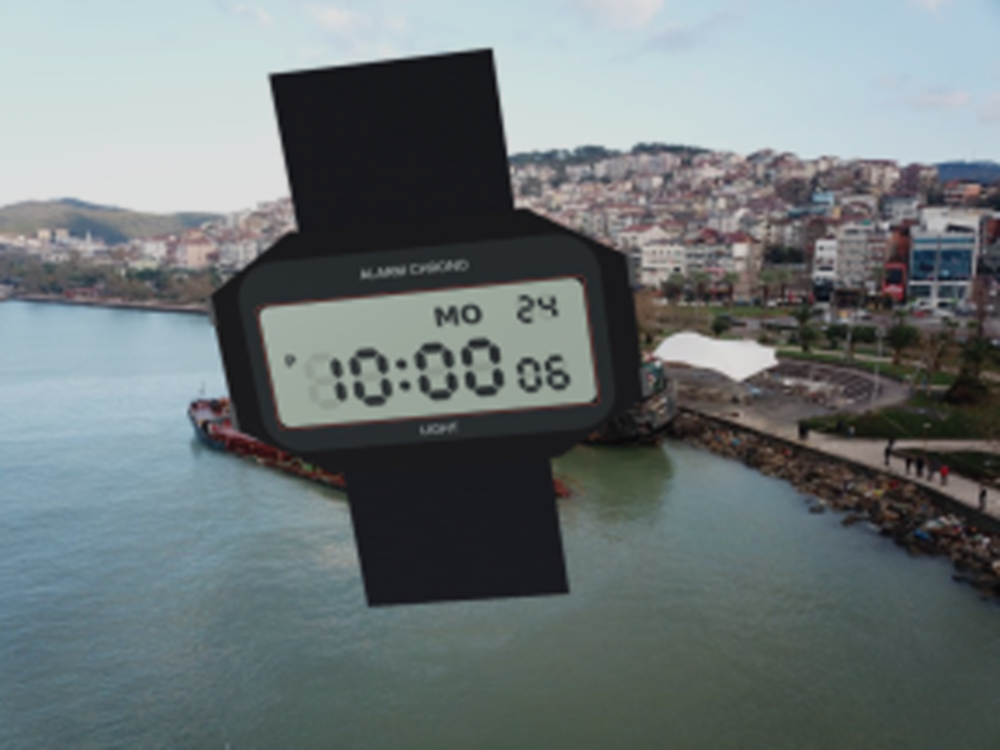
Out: h=10 m=0 s=6
